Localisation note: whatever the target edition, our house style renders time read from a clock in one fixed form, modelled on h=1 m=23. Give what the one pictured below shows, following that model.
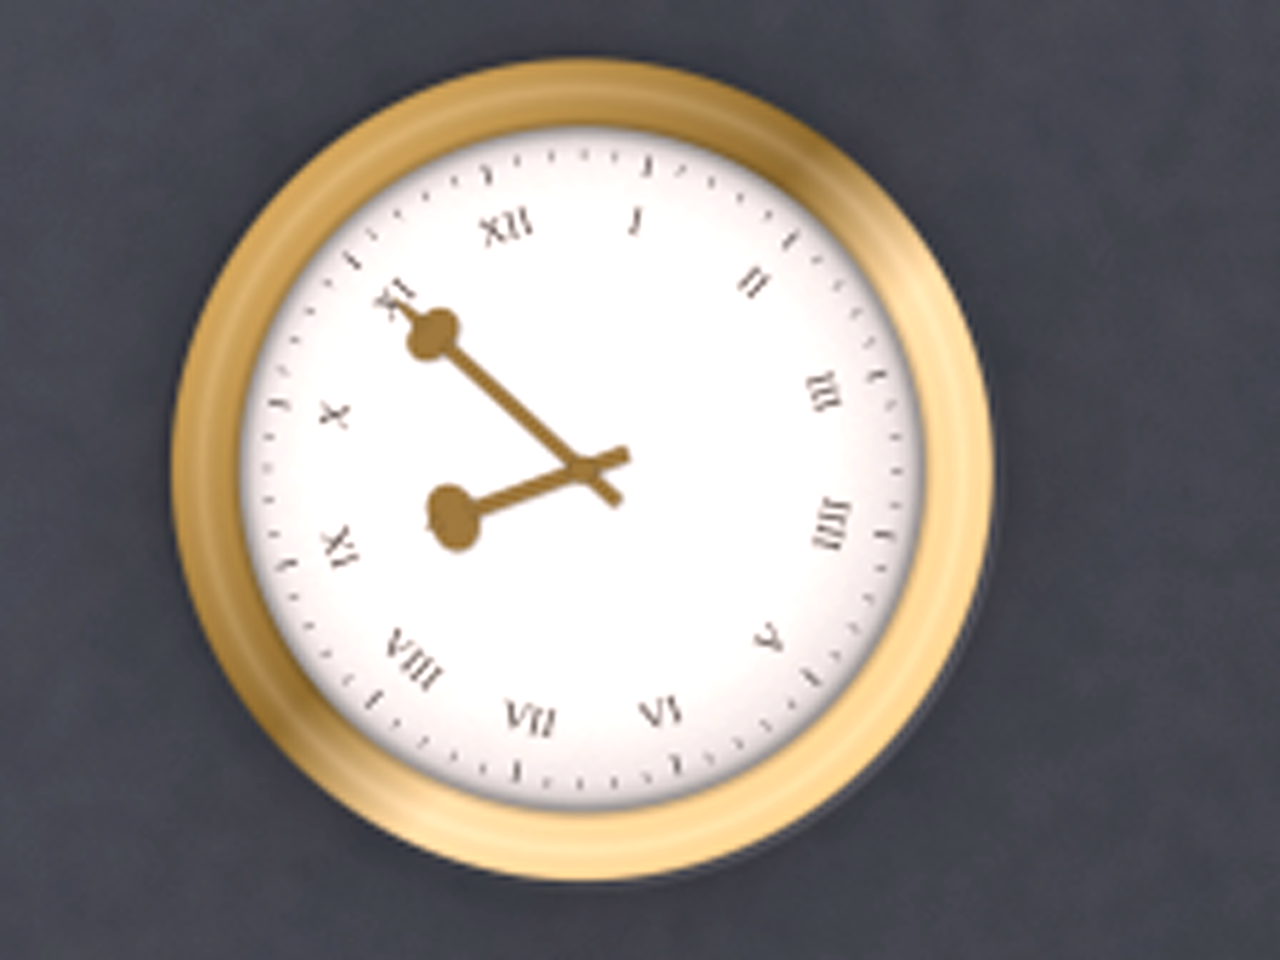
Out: h=8 m=55
